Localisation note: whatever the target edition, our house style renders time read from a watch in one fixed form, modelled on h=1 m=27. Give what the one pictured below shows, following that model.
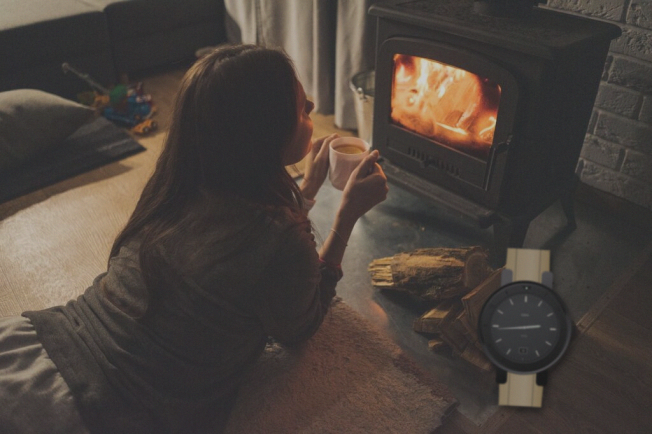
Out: h=2 m=44
